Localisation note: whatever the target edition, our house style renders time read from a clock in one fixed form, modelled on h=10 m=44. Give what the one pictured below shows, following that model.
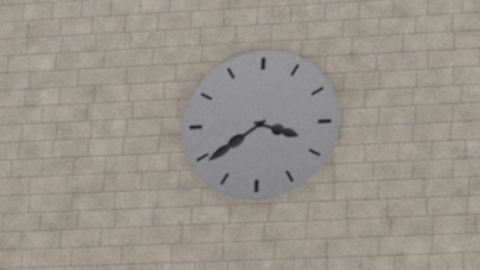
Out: h=3 m=39
